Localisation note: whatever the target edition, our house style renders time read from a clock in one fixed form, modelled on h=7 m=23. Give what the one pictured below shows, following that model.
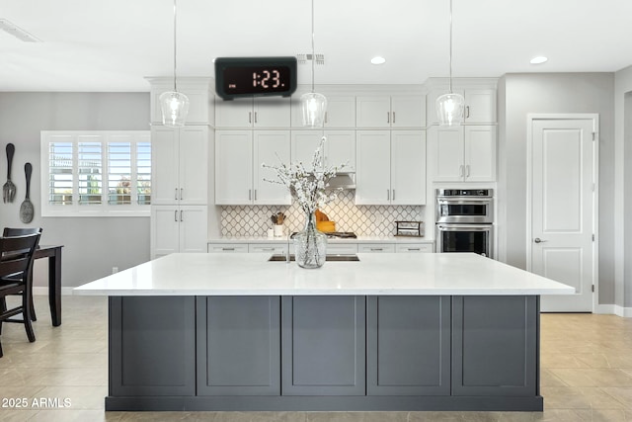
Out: h=1 m=23
